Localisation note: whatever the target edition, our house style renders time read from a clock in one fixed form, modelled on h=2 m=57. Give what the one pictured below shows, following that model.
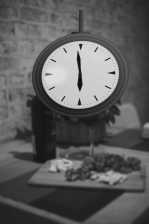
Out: h=5 m=59
